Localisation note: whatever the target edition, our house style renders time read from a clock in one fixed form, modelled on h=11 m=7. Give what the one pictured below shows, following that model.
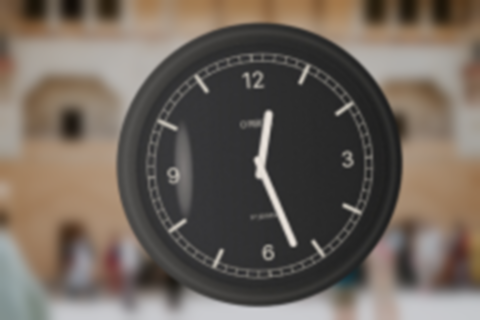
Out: h=12 m=27
